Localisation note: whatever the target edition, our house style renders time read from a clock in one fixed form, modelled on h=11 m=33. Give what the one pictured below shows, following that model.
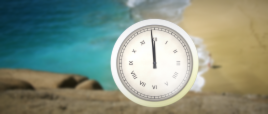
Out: h=11 m=59
